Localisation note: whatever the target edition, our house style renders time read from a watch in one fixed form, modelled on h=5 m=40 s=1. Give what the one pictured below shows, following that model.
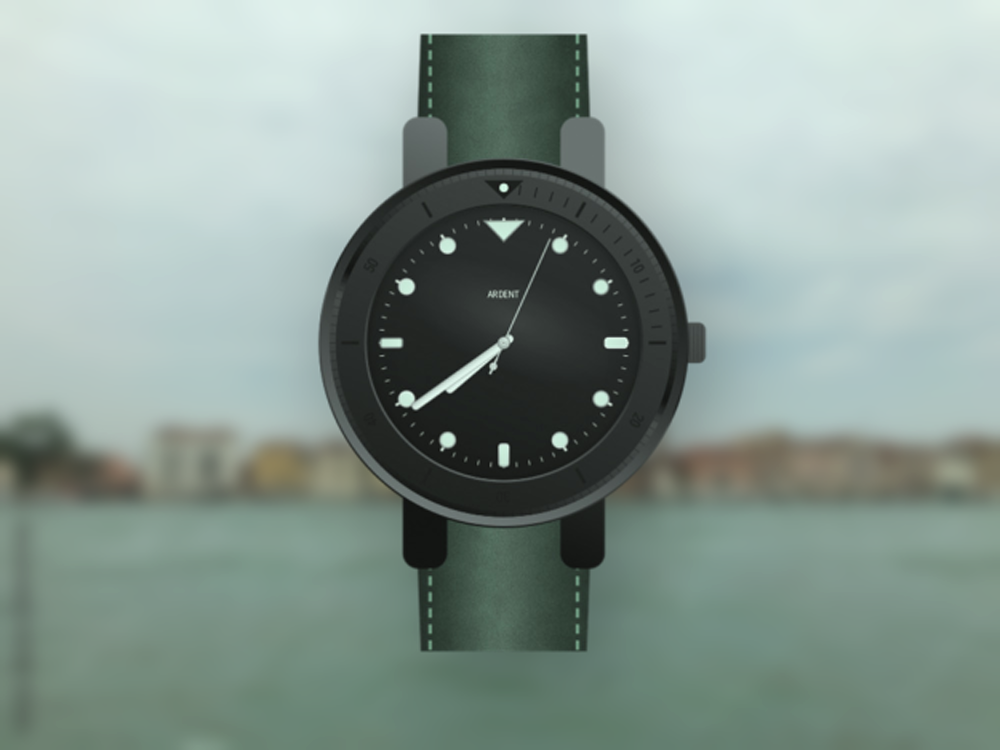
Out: h=7 m=39 s=4
